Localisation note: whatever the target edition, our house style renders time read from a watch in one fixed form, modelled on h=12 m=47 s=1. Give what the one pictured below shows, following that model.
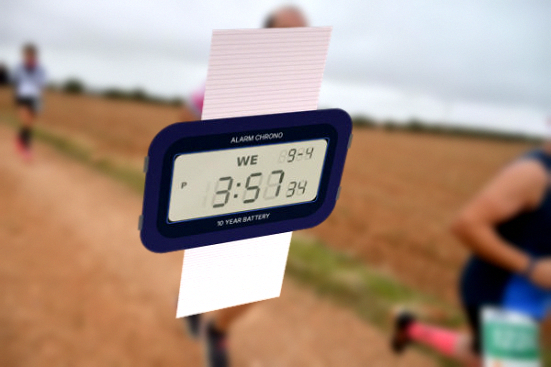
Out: h=3 m=57 s=34
